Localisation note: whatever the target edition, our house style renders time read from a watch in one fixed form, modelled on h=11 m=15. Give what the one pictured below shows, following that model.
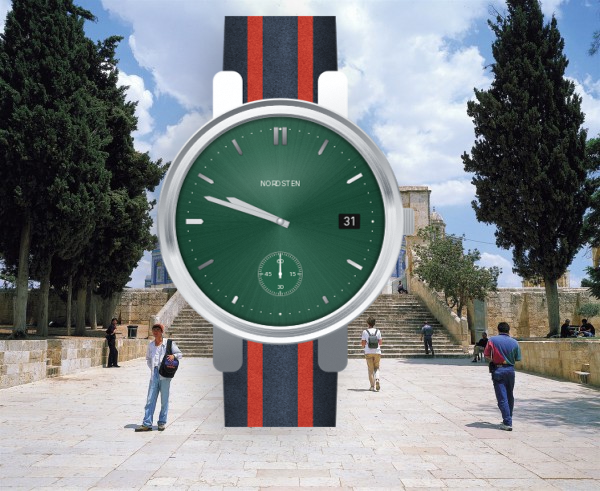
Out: h=9 m=48
